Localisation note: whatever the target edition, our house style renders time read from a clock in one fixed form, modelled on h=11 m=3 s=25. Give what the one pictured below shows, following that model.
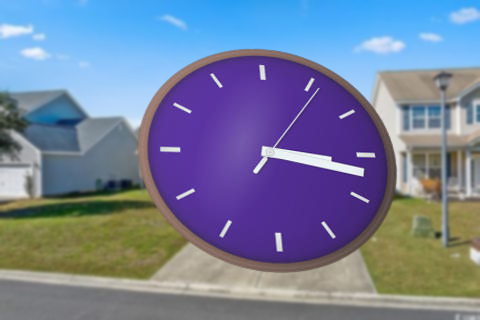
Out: h=3 m=17 s=6
